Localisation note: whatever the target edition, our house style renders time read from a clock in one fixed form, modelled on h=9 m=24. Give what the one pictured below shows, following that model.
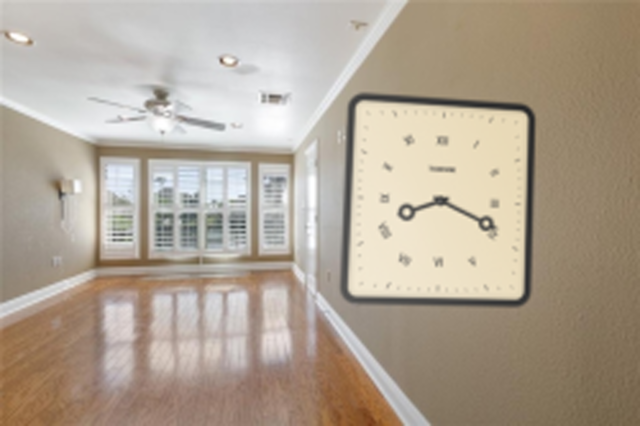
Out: h=8 m=19
